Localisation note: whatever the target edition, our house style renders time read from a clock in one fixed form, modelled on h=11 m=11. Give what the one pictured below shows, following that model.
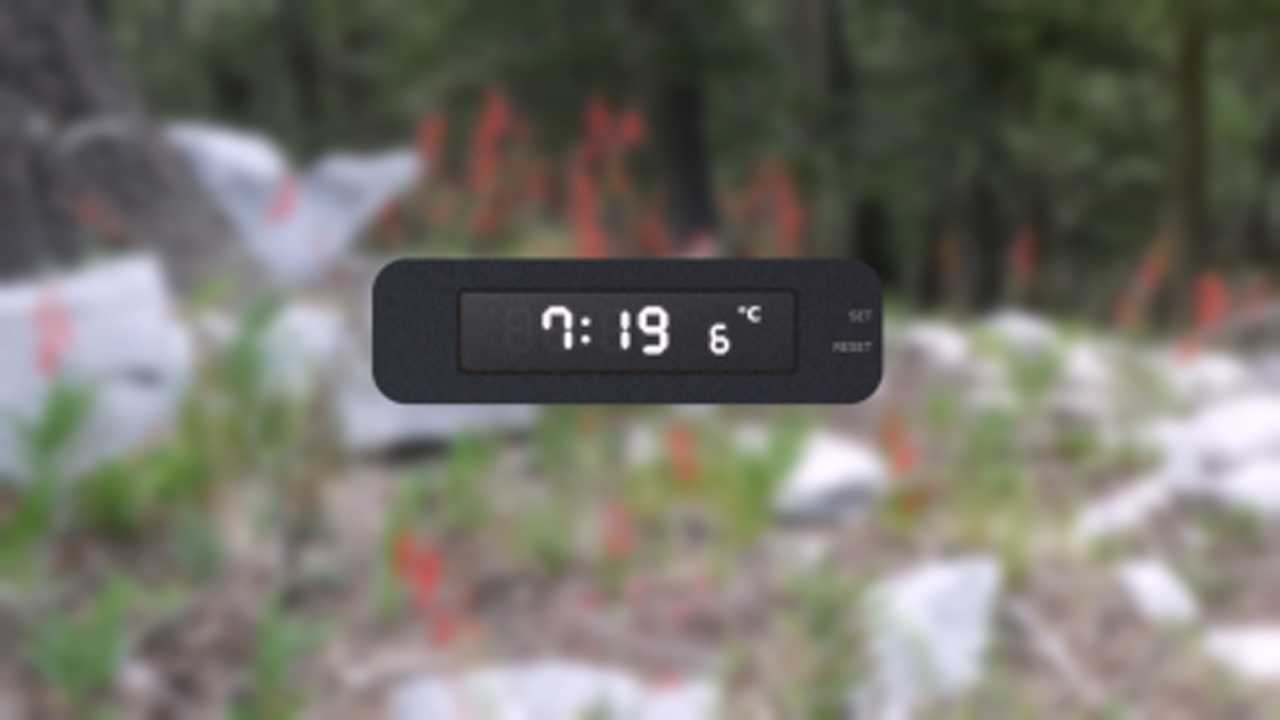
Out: h=7 m=19
